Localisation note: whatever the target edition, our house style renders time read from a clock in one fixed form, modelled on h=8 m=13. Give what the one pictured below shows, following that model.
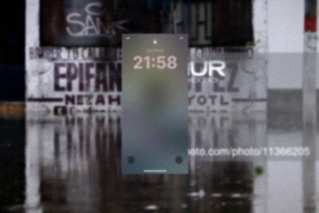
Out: h=21 m=58
